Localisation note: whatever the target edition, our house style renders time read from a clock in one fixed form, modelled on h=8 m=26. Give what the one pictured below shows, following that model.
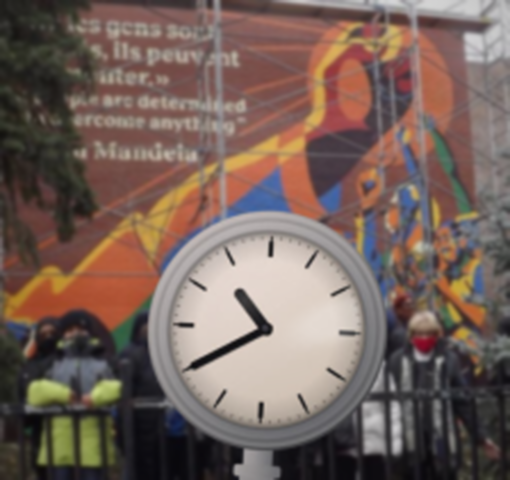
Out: h=10 m=40
